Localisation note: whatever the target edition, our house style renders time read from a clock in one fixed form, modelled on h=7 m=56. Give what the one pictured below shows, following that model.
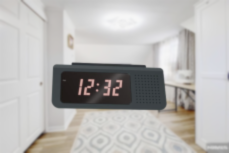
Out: h=12 m=32
